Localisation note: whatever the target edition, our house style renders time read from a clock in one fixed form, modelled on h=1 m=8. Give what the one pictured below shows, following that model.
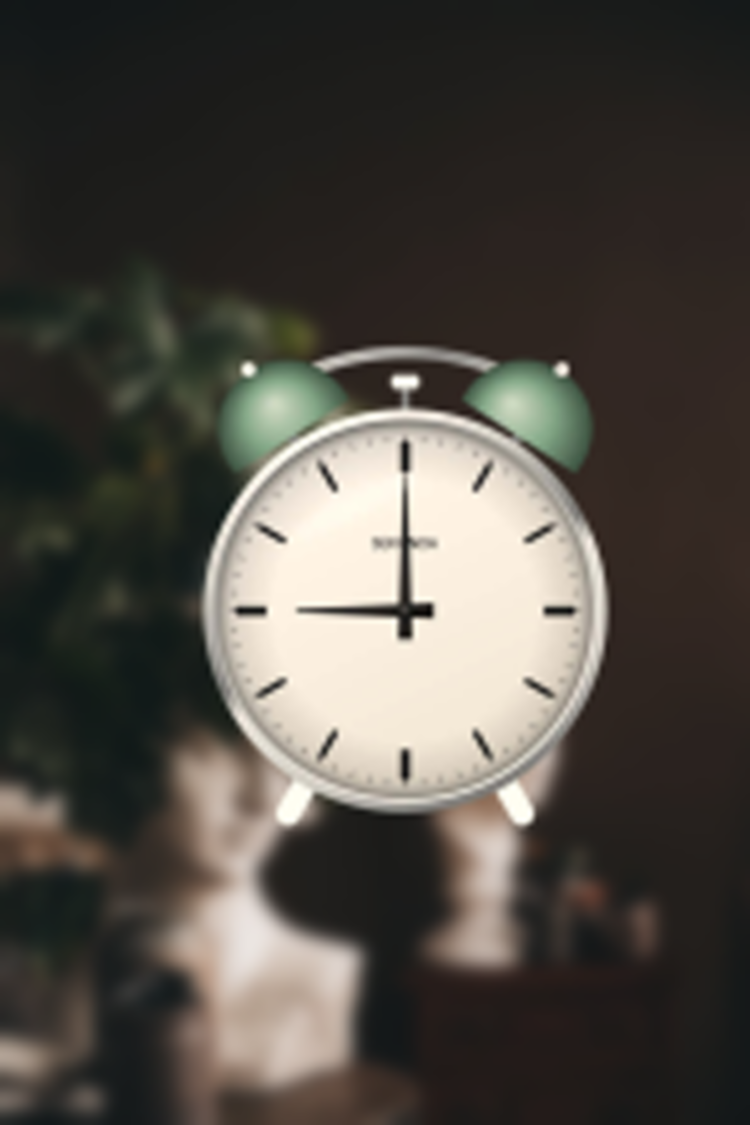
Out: h=9 m=0
